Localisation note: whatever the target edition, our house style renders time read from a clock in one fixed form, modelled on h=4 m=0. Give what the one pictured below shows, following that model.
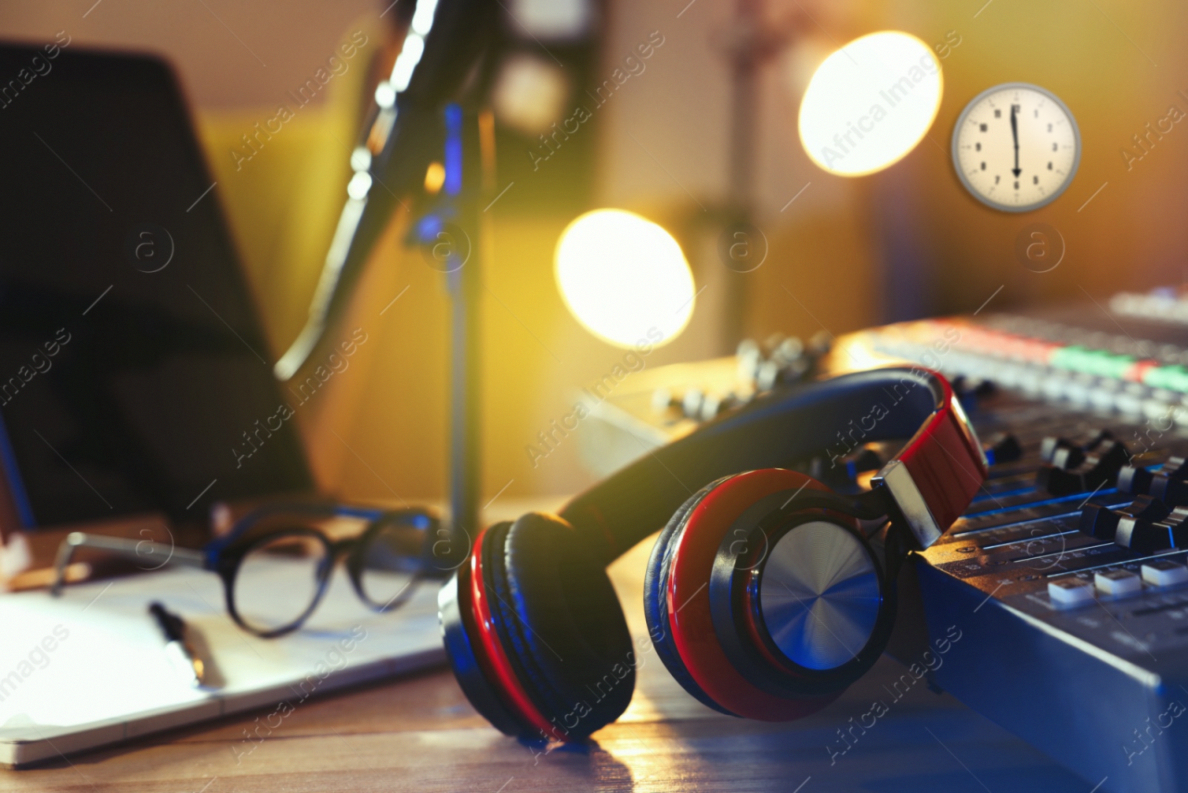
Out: h=5 m=59
